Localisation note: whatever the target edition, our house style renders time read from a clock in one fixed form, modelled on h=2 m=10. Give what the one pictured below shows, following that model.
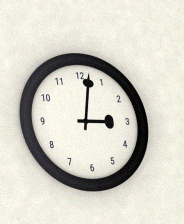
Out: h=3 m=2
